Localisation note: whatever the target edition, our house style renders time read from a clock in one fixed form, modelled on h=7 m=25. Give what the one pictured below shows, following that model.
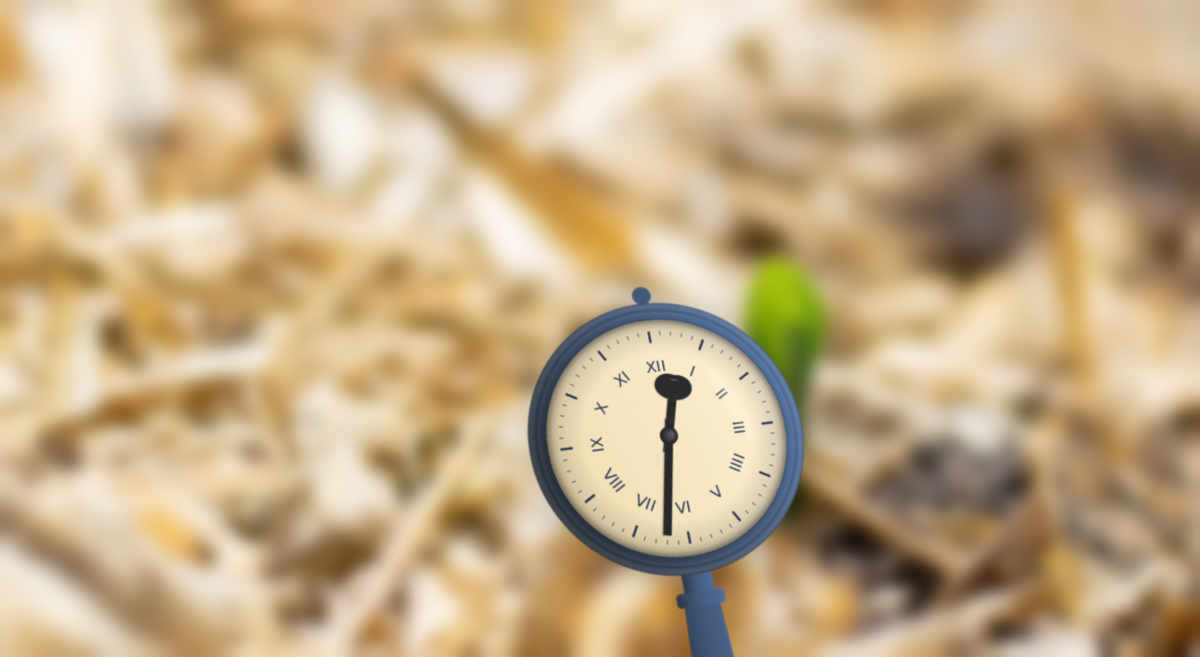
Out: h=12 m=32
